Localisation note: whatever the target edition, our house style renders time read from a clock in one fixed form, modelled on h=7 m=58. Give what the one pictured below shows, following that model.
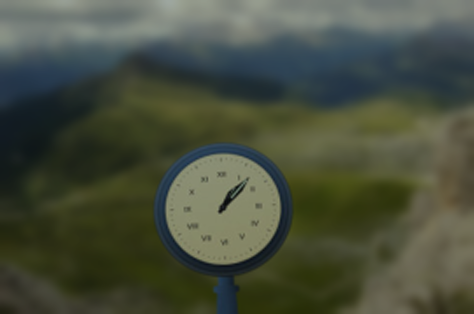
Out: h=1 m=7
